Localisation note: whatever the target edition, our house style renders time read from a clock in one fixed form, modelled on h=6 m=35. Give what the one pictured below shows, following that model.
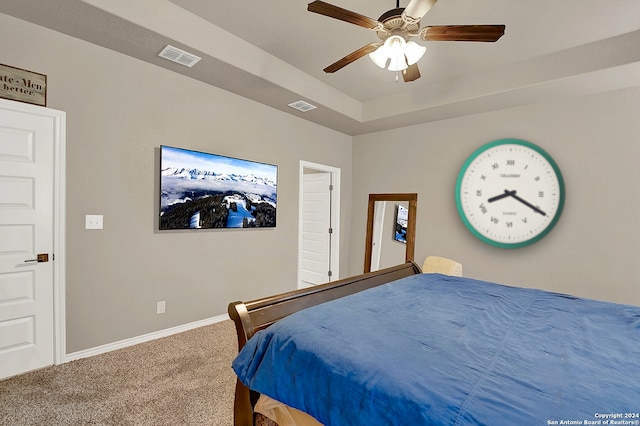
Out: h=8 m=20
